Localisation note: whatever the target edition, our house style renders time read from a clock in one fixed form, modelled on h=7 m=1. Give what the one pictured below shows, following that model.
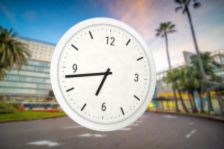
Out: h=6 m=43
